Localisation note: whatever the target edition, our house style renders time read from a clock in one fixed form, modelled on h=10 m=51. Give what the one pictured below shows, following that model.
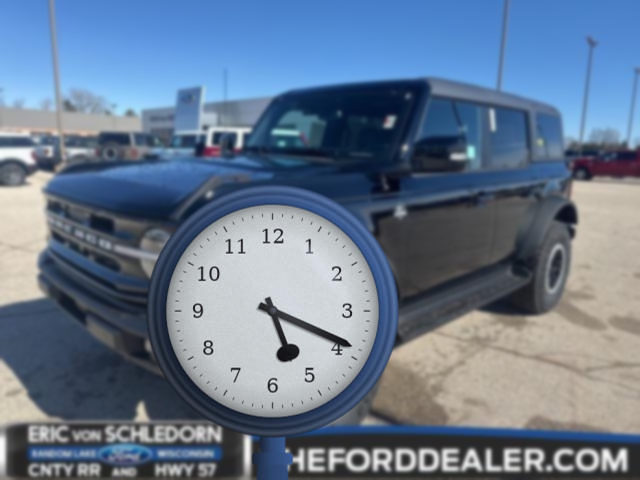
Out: h=5 m=19
